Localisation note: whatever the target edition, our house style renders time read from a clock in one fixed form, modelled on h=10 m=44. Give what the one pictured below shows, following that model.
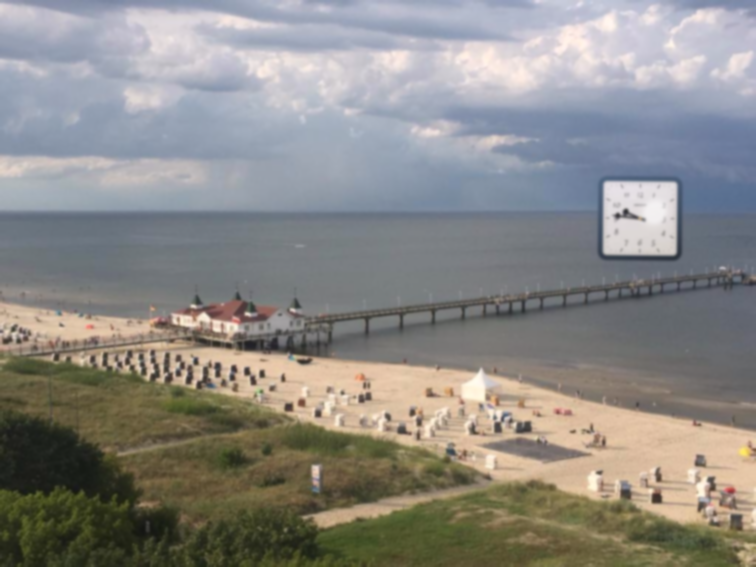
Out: h=9 m=46
